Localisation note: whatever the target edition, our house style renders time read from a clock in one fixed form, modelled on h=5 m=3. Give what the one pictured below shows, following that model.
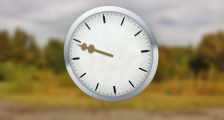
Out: h=9 m=49
